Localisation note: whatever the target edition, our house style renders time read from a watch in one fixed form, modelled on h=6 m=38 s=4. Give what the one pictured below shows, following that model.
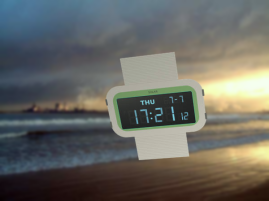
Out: h=17 m=21 s=12
